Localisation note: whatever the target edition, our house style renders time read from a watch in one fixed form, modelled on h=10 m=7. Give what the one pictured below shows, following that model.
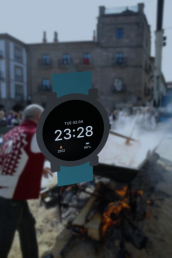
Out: h=23 m=28
